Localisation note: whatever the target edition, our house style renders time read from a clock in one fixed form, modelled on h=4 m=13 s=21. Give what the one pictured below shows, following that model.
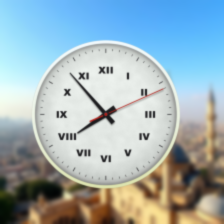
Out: h=7 m=53 s=11
